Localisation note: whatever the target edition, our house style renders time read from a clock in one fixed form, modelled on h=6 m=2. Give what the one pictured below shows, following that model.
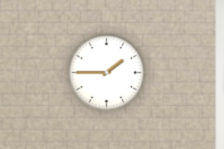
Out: h=1 m=45
